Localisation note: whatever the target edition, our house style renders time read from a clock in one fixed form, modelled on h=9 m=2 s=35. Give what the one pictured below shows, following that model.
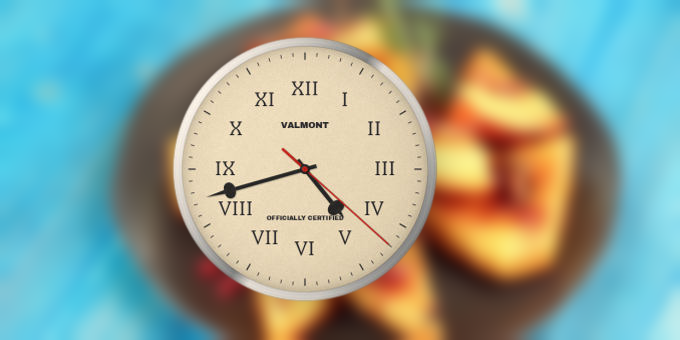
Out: h=4 m=42 s=22
